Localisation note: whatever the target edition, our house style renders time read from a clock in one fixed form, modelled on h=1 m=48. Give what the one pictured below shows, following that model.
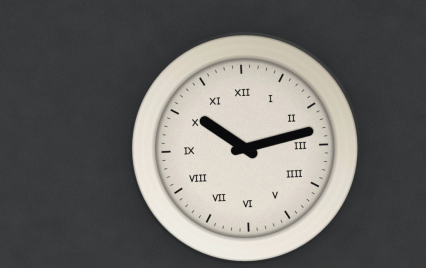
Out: h=10 m=13
